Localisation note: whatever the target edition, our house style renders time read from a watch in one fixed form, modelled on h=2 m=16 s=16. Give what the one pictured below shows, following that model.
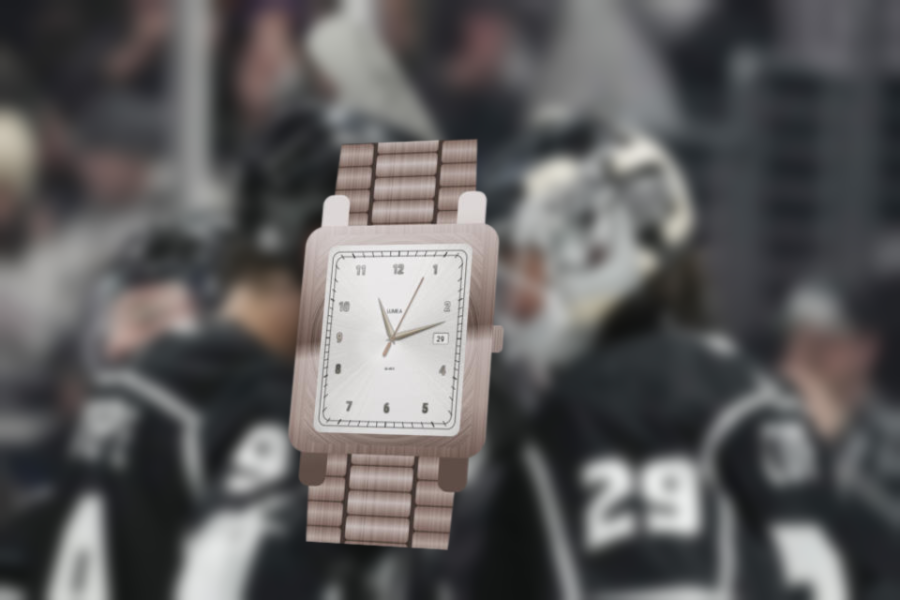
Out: h=11 m=12 s=4
